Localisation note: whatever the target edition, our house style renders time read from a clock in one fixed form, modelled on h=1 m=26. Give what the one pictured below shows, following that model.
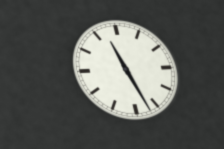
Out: h=11 m=27
